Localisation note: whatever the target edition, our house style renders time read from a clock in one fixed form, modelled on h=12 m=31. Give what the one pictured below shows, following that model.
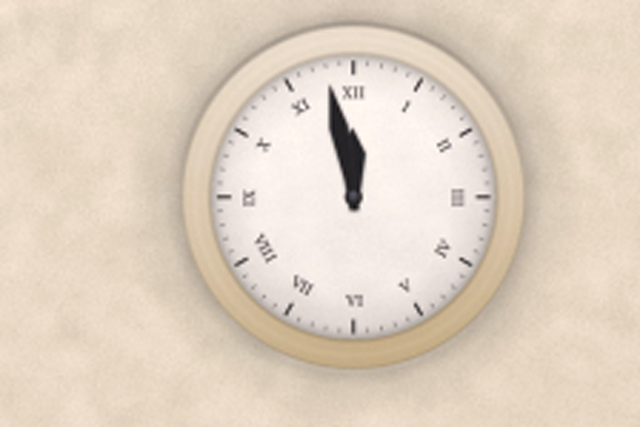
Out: h=11 m=58
